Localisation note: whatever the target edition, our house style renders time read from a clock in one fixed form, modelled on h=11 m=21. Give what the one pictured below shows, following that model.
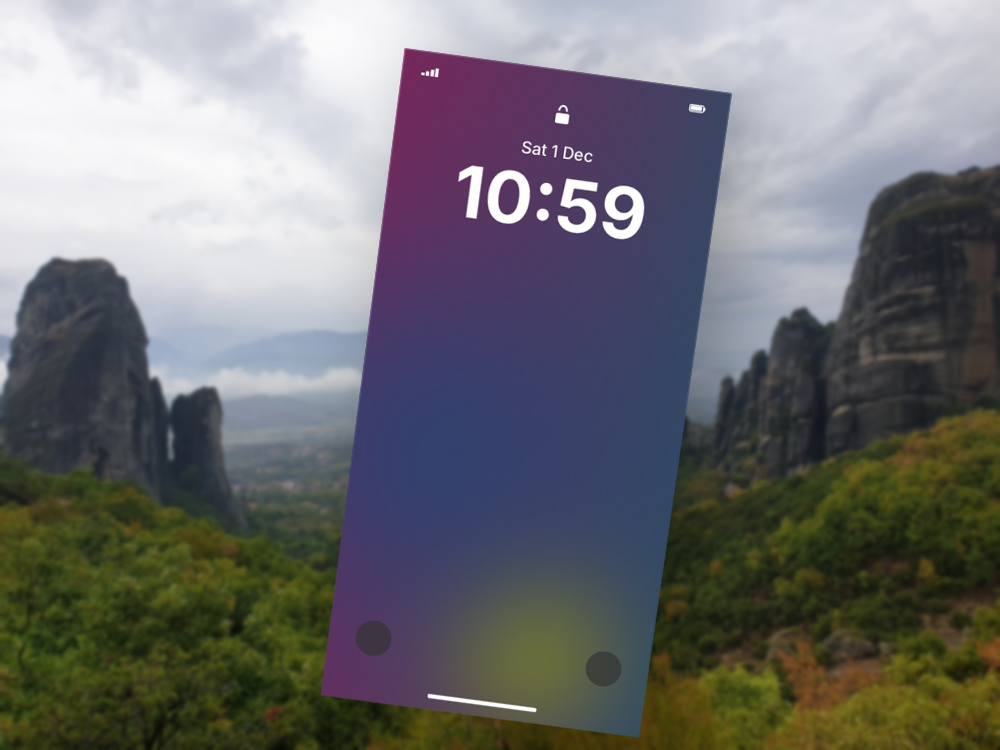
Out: h=10 m=59
